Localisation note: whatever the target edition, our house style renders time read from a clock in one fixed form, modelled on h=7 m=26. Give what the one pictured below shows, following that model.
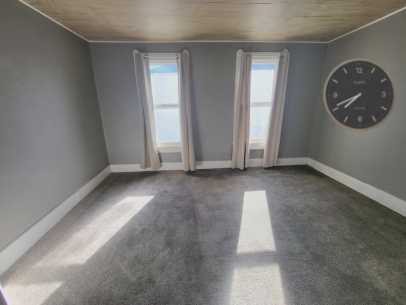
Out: h=7 m=41
